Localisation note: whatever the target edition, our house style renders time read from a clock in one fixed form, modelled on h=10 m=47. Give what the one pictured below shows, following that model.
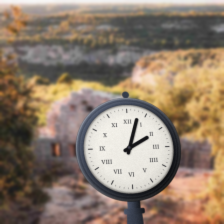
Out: h=2 m=3
